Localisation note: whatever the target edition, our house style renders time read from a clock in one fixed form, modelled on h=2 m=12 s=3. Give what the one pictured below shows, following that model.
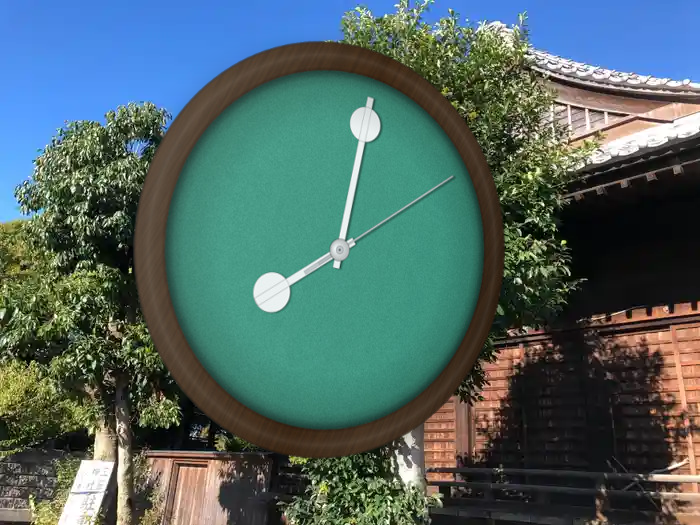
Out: h=8 m=2 s=10
